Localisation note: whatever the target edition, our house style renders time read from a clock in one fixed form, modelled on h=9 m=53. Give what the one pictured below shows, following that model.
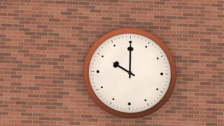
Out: h=10 m=0
